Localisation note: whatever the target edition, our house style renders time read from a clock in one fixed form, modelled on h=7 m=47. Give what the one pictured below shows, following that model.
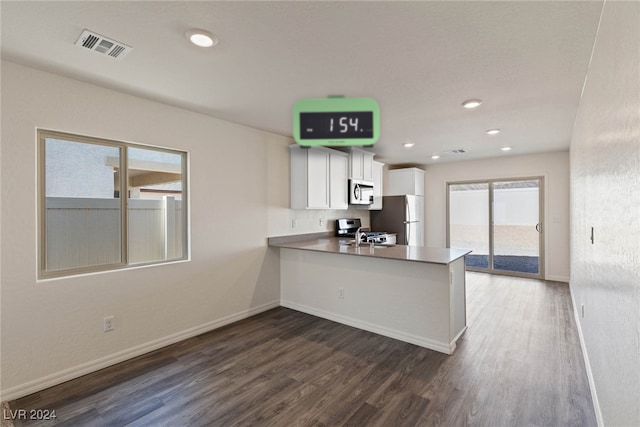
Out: h=1 m=54
